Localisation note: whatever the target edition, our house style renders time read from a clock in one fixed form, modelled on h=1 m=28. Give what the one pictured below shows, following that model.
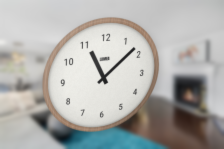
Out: h=11 m=8
